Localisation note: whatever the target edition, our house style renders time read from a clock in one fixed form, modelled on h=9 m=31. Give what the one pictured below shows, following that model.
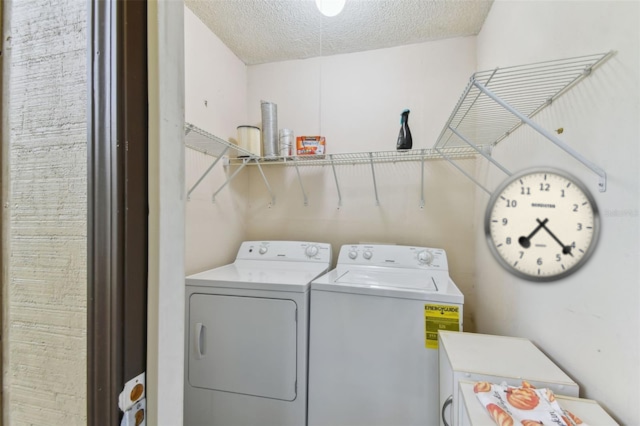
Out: h=7 m=22
